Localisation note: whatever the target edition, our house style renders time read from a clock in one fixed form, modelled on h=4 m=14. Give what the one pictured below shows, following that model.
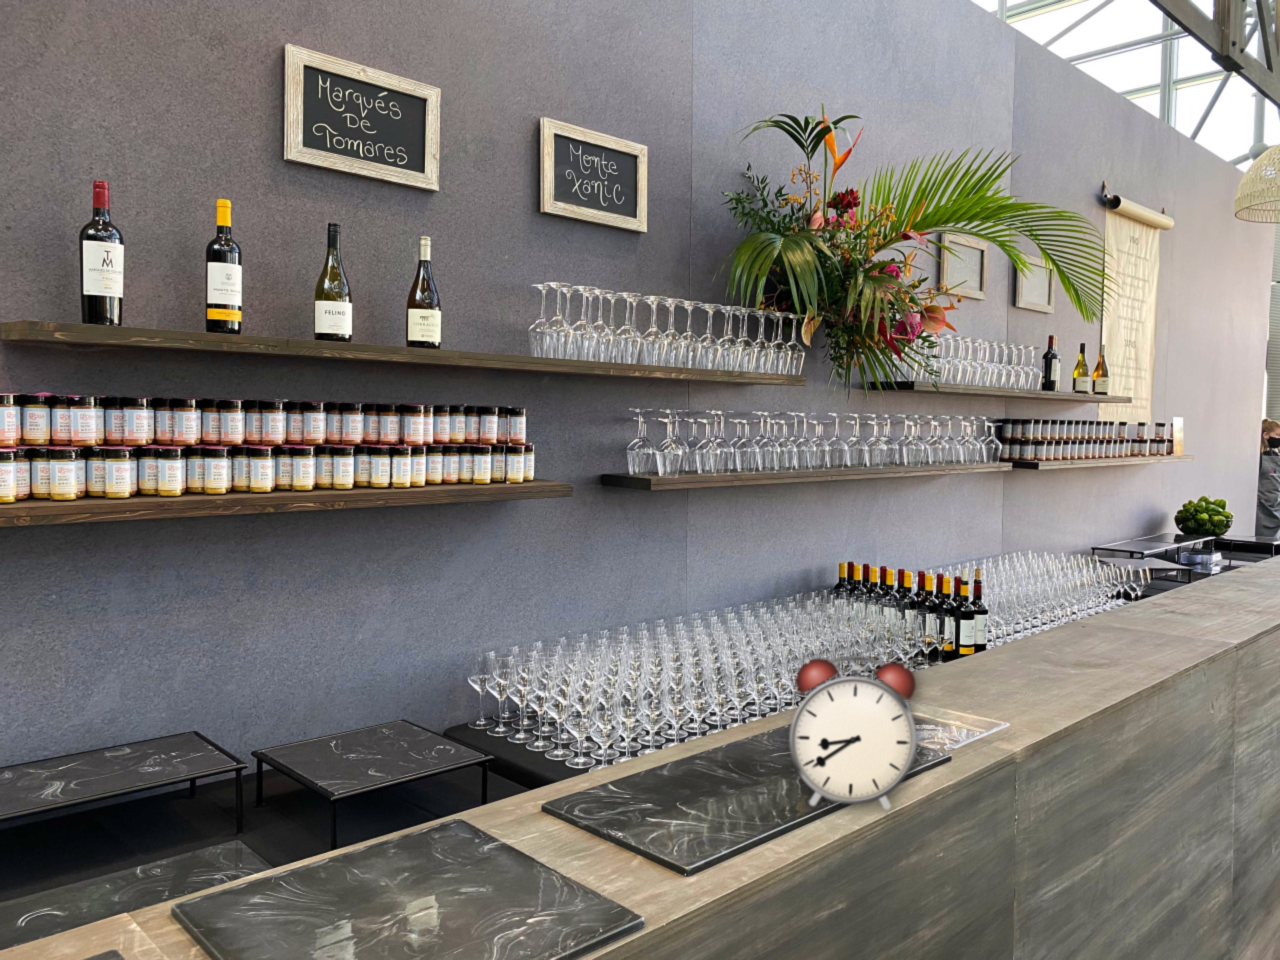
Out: h=8 m=39
